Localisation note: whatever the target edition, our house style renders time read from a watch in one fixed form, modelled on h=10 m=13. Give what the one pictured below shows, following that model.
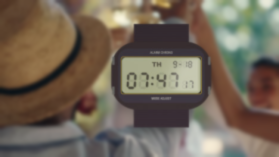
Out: h=7 m=47
